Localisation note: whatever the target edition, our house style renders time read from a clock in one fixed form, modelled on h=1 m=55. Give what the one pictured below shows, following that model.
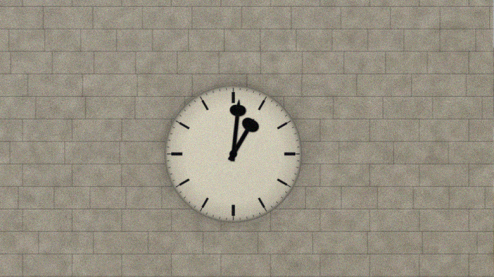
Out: h=1 m=1
